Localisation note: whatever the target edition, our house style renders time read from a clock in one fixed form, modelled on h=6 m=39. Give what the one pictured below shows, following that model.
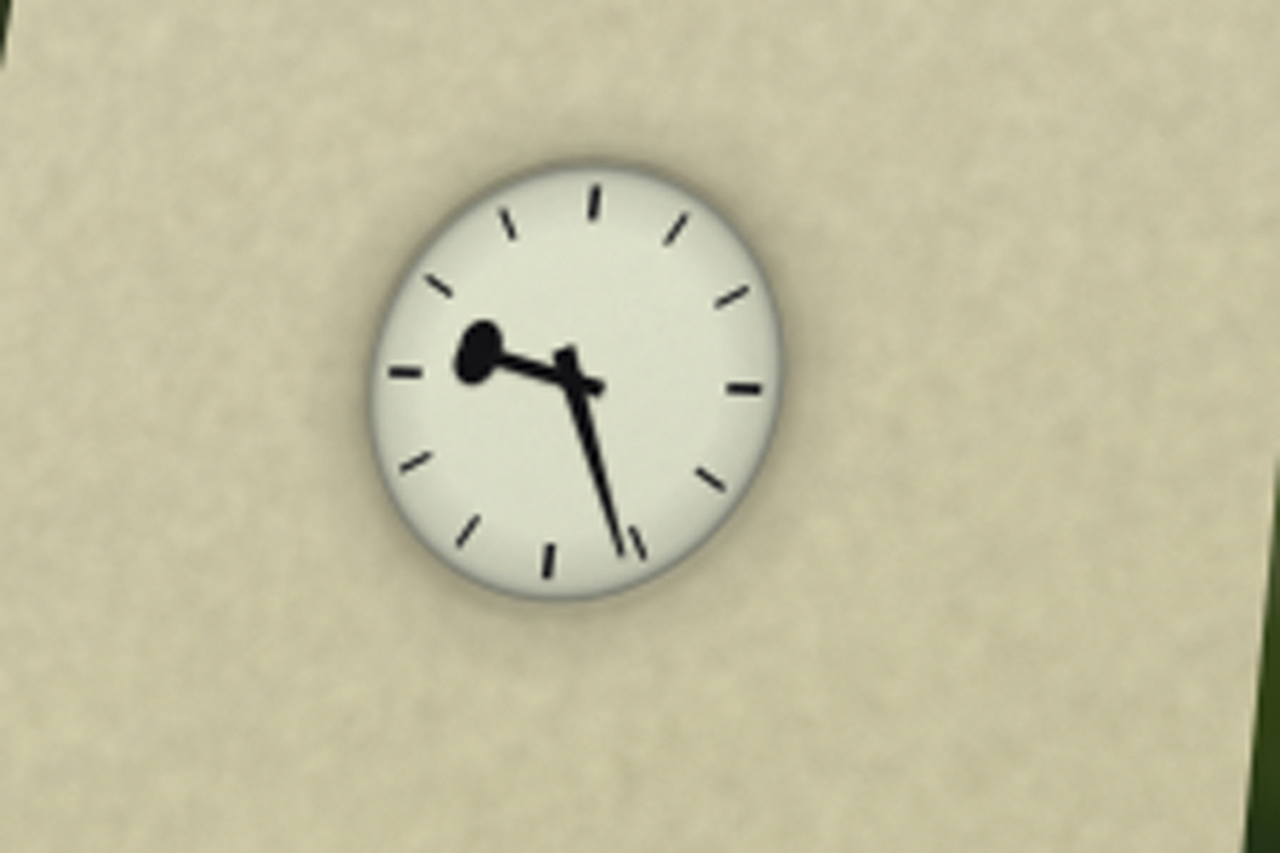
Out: h=9 m=26
